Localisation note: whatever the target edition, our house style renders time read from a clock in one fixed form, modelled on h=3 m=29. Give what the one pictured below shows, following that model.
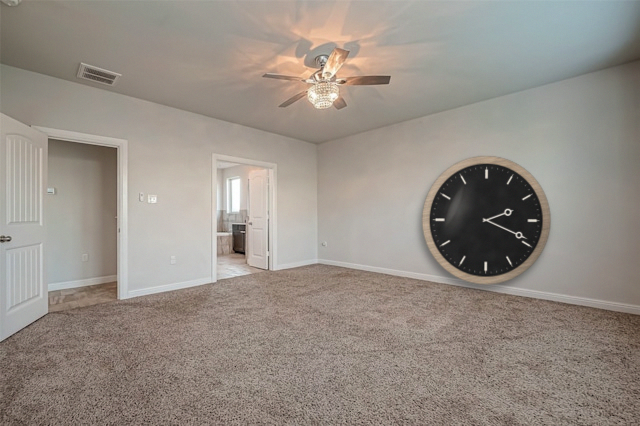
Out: h=2 m=19
